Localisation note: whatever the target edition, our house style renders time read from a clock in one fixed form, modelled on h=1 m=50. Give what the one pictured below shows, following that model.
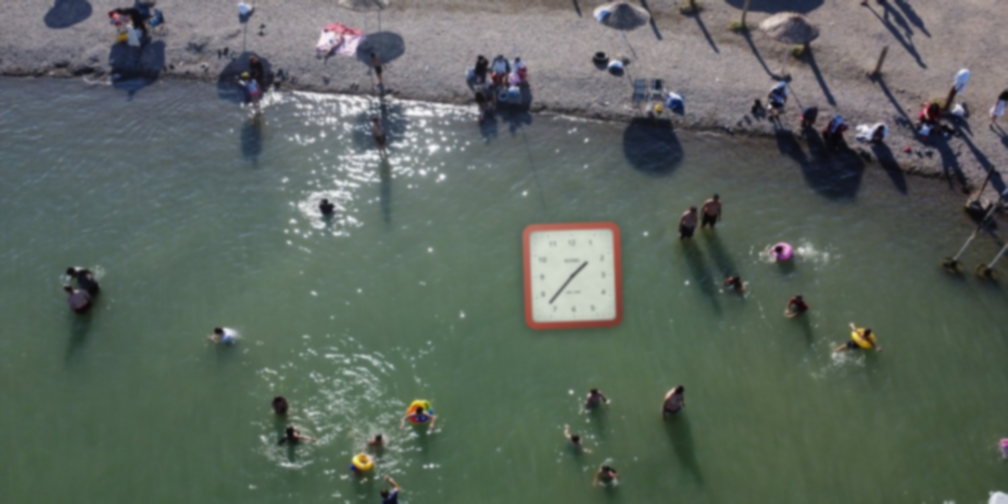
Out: h=1 m=37
